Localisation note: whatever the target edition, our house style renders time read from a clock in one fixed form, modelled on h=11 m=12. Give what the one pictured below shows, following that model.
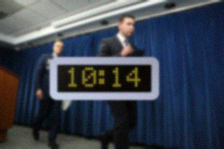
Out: h=10 m=14
